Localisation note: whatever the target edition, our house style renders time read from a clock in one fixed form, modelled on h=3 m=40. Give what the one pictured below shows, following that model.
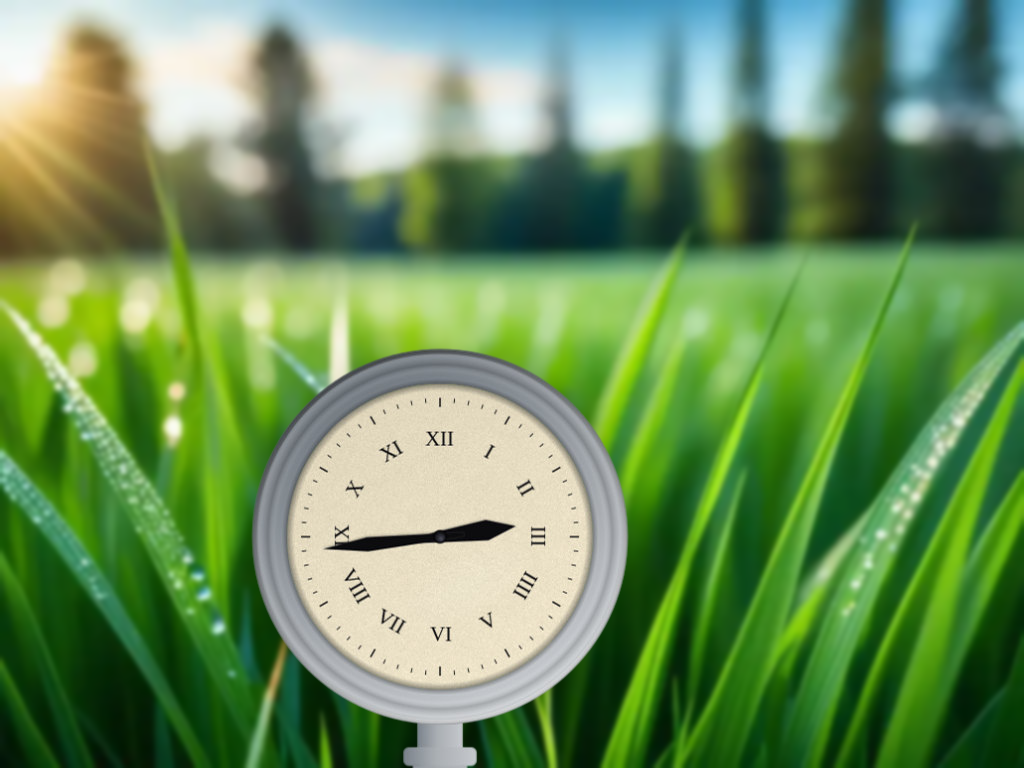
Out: h=2 m=44
